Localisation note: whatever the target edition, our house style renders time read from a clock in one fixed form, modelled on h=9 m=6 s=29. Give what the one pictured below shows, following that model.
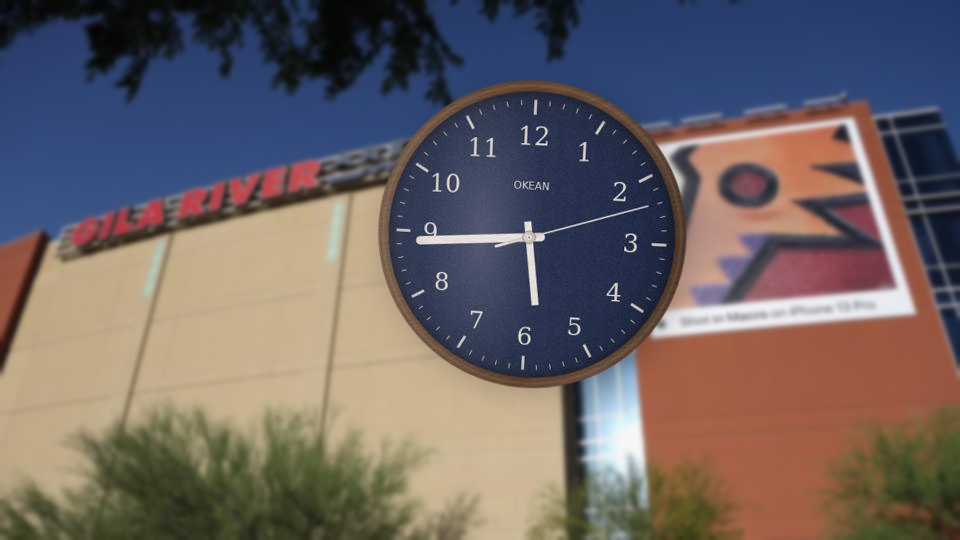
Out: h=5 m=44 s=12
